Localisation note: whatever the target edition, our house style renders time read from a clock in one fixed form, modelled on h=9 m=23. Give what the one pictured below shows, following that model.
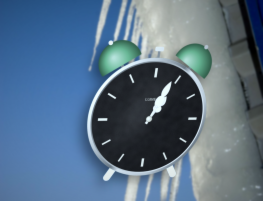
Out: h=1 m=4
